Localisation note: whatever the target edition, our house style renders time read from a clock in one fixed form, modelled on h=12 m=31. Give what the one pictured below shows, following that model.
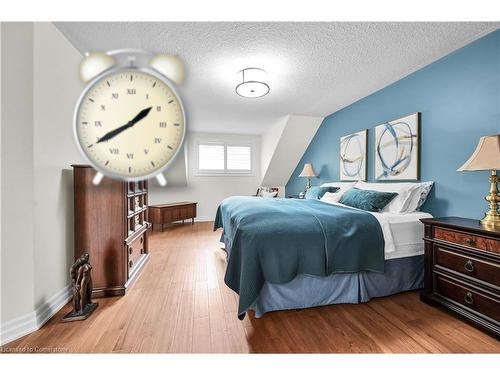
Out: h=1 m=40
